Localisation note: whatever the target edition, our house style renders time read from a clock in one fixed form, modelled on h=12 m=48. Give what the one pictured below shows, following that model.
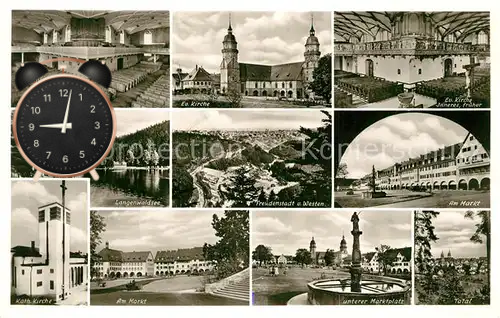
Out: h=9 m=2
